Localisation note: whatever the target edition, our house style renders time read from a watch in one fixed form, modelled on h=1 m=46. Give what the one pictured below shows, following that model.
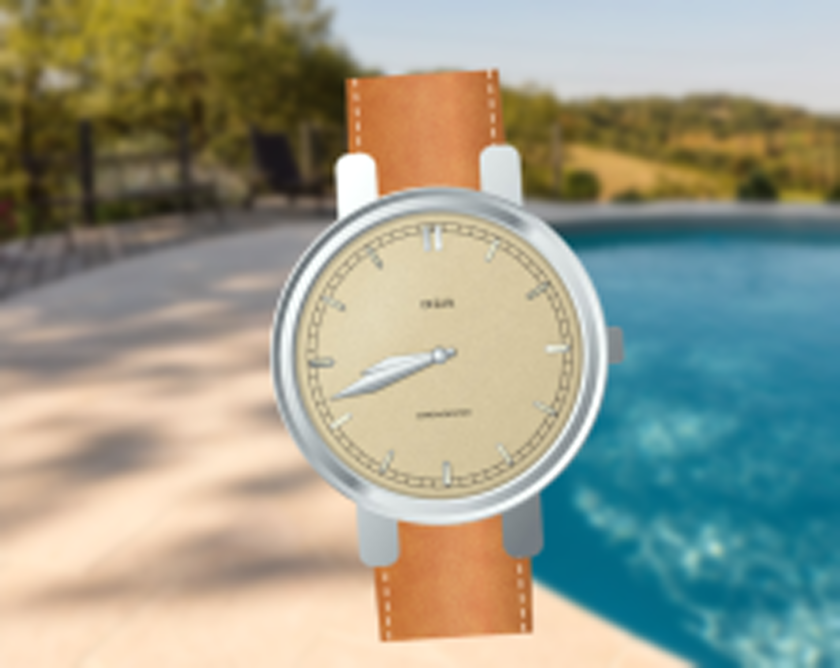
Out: h=8 m=42
